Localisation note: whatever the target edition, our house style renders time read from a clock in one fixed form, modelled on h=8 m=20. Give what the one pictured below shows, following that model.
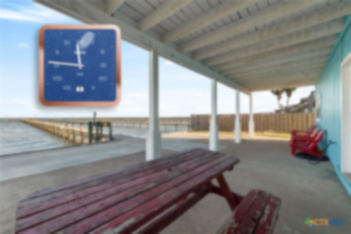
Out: h=11 m=46
